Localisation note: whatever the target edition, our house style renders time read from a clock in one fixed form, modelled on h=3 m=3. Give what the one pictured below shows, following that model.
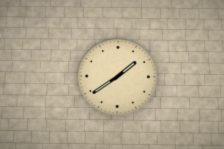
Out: h=1 m=39
